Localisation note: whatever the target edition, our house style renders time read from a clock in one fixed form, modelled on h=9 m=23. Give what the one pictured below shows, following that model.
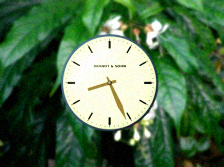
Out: h=8 m=26
